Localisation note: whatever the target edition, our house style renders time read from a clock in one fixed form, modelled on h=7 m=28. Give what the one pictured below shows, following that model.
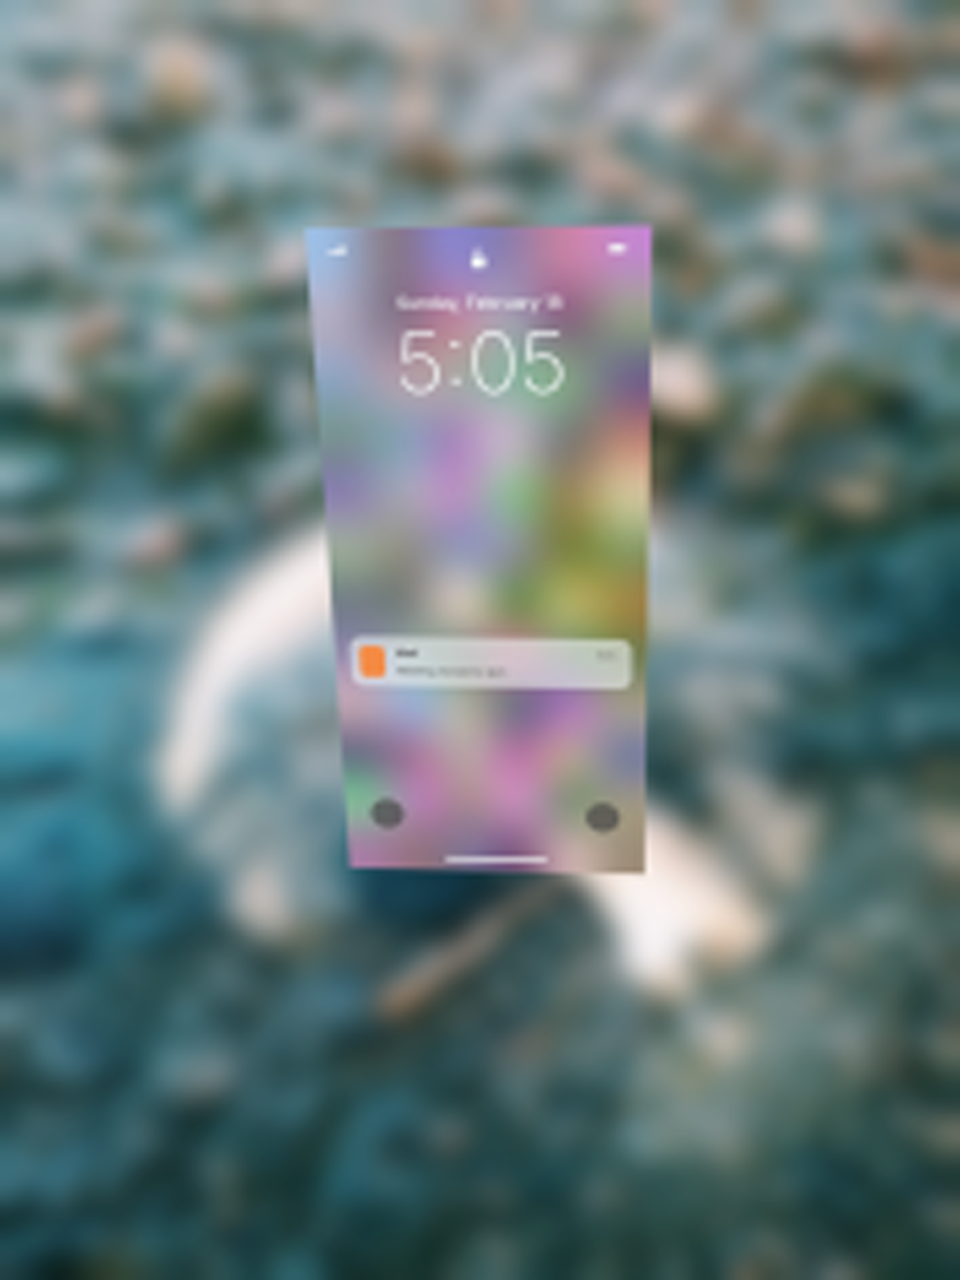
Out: h=5 m=5
